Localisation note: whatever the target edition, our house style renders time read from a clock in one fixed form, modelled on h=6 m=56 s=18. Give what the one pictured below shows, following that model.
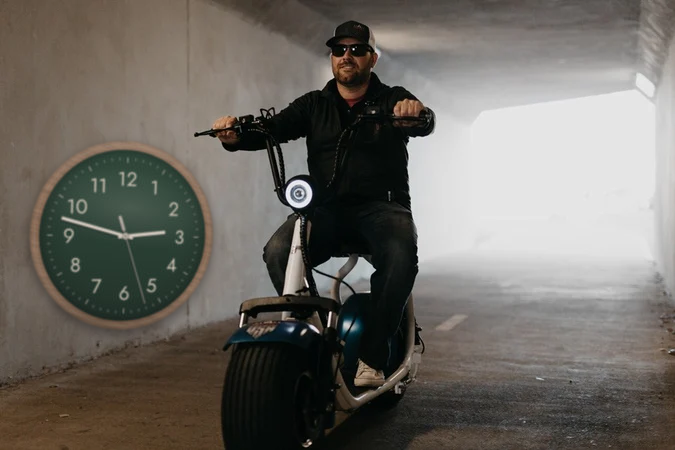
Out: h=2 m=47 s=27
